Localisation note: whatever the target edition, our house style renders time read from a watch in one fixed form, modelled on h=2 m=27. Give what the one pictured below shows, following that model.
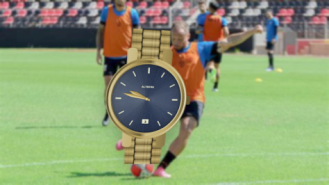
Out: h=9 m=47
